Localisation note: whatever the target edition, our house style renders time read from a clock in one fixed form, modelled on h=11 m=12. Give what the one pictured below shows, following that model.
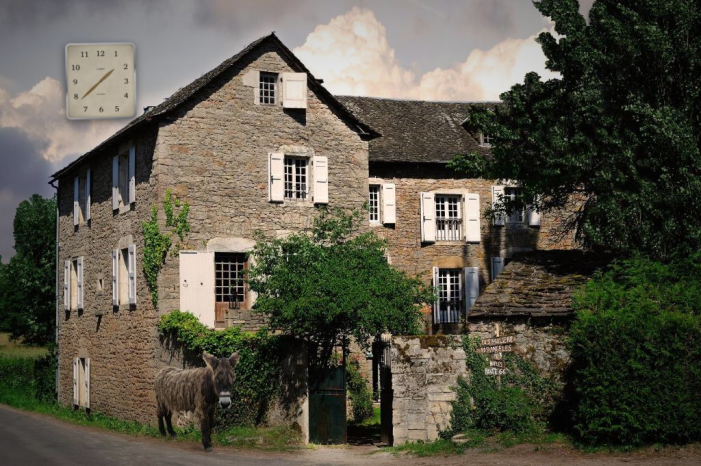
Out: h=1 m=38
